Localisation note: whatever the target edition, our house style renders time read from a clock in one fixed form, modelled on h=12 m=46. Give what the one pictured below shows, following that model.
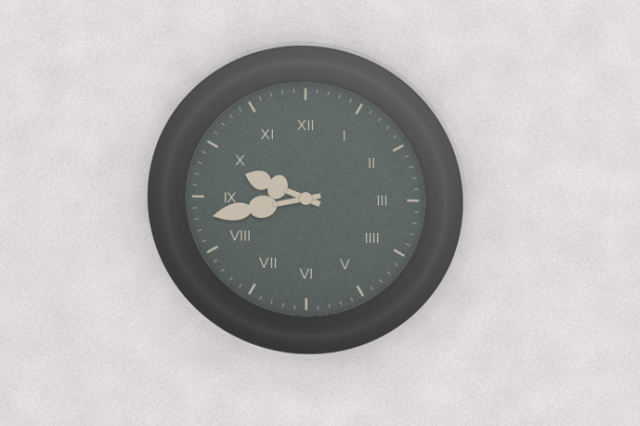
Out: h=9 m=43
